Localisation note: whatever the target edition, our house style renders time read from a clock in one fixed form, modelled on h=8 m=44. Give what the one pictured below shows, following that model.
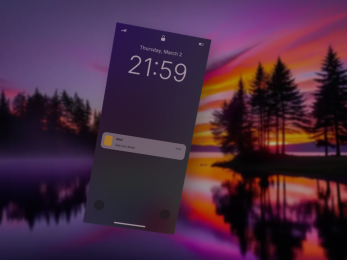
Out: h=21 m=59
